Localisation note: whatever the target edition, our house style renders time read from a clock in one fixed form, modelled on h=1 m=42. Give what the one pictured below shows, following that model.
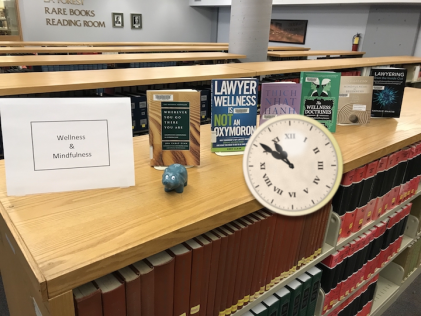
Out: h=10 m=51
